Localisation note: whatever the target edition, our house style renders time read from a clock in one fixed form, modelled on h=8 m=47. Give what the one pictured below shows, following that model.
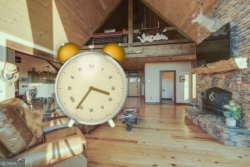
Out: h=3 m=36
